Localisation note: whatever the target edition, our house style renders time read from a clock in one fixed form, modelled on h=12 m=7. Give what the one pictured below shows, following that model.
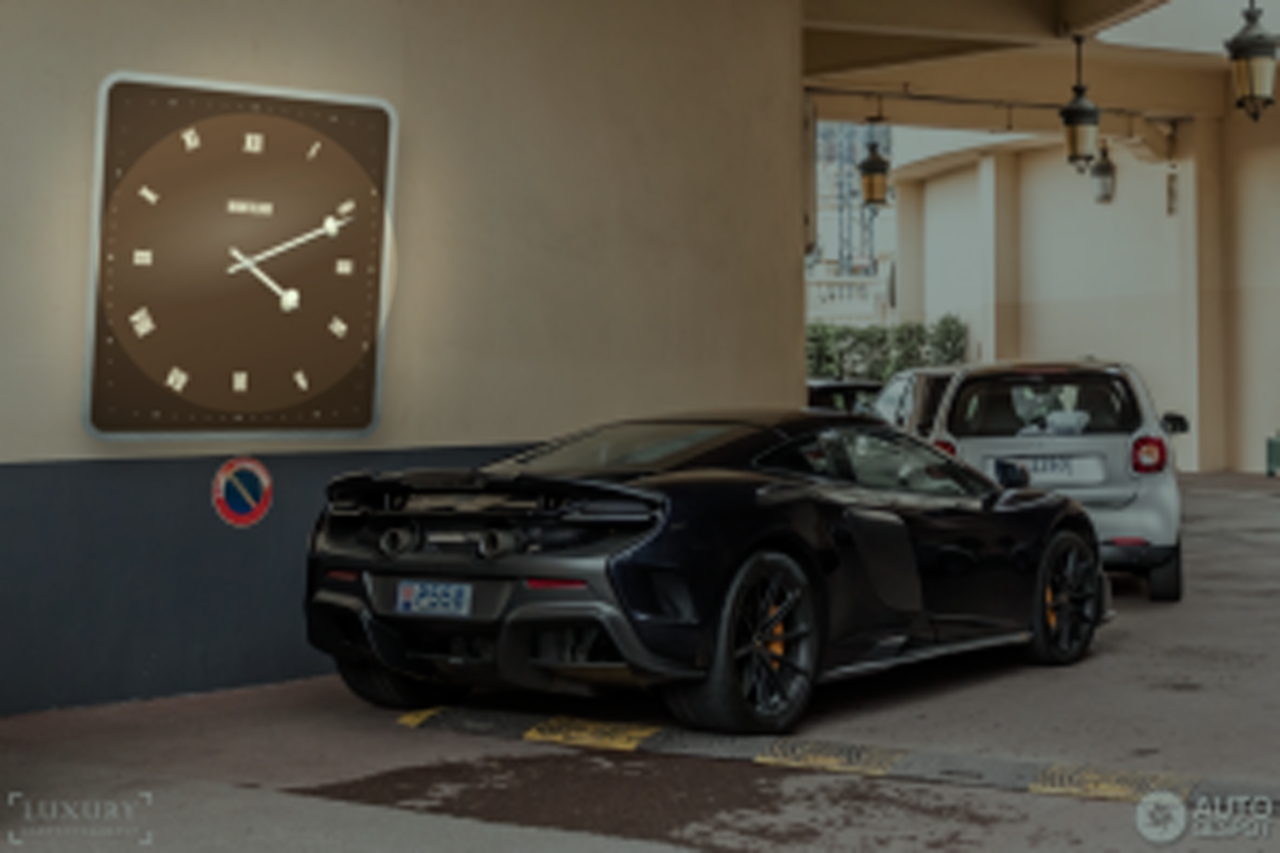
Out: h=4 m=11
